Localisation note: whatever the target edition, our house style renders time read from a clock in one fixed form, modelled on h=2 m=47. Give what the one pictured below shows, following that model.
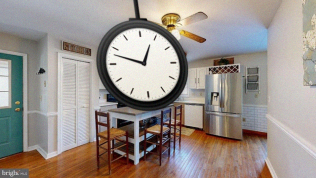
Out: h=12 m=48
